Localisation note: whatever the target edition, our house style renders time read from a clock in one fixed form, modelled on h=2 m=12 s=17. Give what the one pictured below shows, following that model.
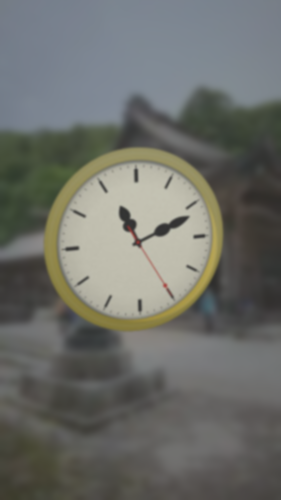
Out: h=11 m=11 s=25
